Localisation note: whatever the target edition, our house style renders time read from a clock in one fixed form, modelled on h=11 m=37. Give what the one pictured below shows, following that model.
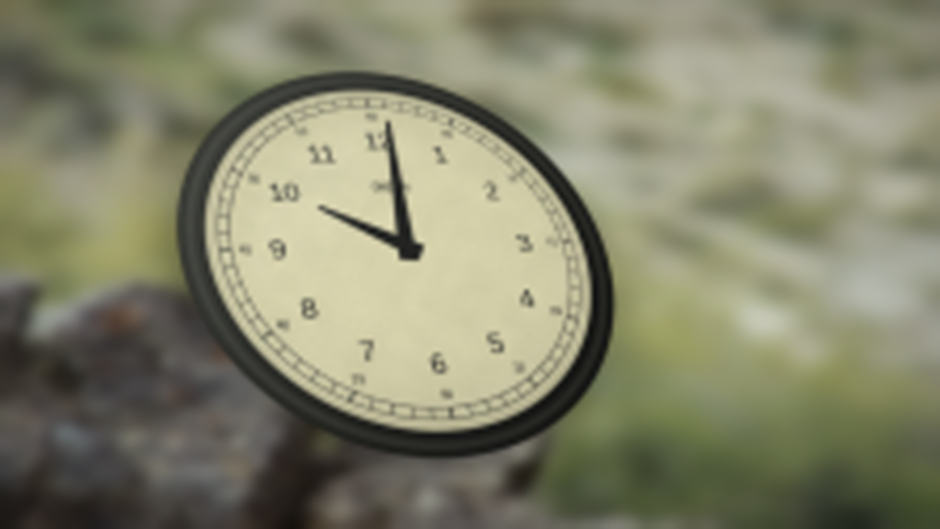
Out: h=10 m=1
